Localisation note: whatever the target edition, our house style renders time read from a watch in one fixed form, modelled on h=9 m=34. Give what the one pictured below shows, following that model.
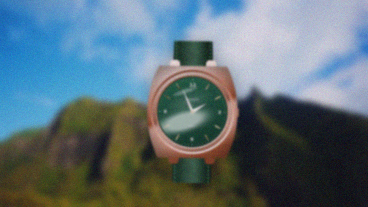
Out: h=1 m=56
